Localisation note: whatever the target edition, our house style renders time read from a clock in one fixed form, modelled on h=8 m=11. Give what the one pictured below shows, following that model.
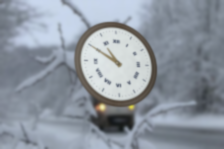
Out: h=10 m=50
